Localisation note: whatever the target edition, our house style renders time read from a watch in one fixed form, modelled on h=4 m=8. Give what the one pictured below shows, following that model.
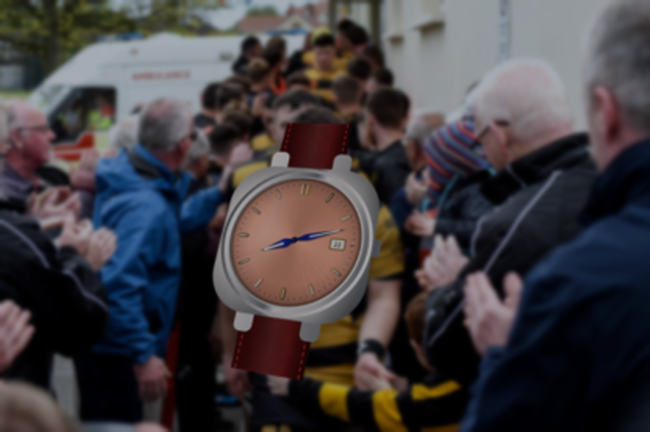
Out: h=8 m=12
